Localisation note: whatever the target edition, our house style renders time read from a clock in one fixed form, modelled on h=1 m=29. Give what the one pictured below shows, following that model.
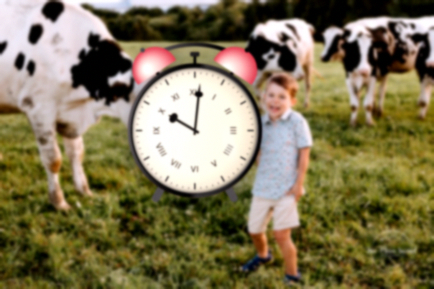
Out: h=10 m=1
